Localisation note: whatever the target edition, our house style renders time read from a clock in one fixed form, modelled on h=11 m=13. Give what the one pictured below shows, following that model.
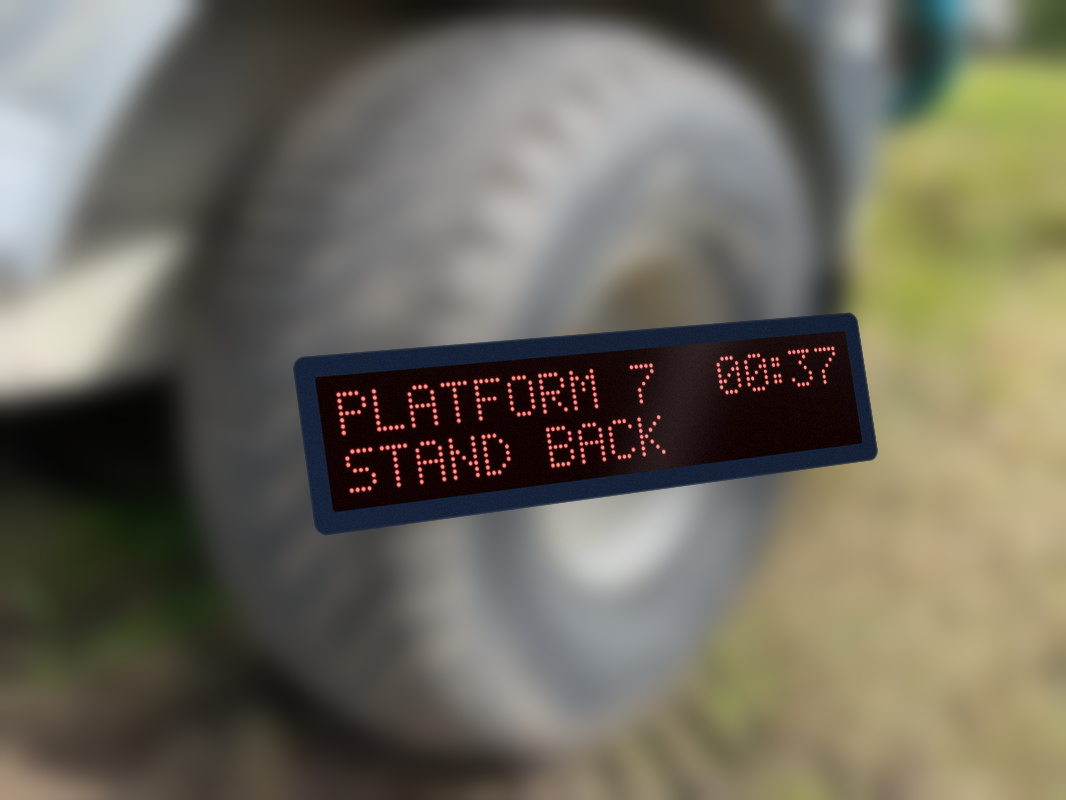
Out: h=0 m=37
